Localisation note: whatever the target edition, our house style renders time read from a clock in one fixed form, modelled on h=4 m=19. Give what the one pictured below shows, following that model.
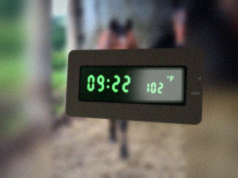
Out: h=9 m=22
